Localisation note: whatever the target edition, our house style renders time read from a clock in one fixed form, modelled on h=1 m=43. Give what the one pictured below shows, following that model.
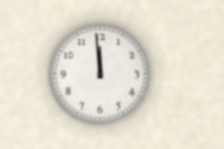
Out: h=11 m=59
